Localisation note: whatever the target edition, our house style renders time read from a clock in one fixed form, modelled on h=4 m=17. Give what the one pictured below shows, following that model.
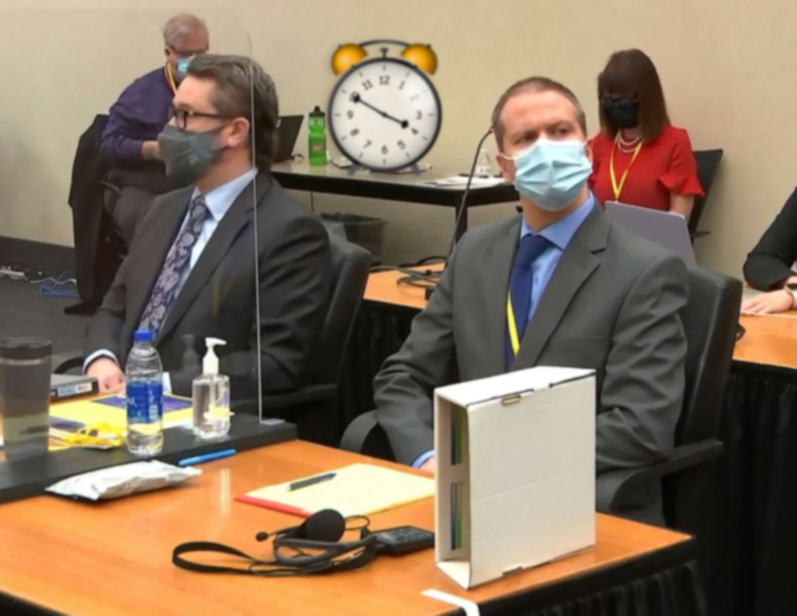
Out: h=3 m=50
